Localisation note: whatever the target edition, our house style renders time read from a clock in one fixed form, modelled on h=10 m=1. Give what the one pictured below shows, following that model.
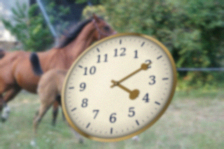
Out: h=4 m=10
